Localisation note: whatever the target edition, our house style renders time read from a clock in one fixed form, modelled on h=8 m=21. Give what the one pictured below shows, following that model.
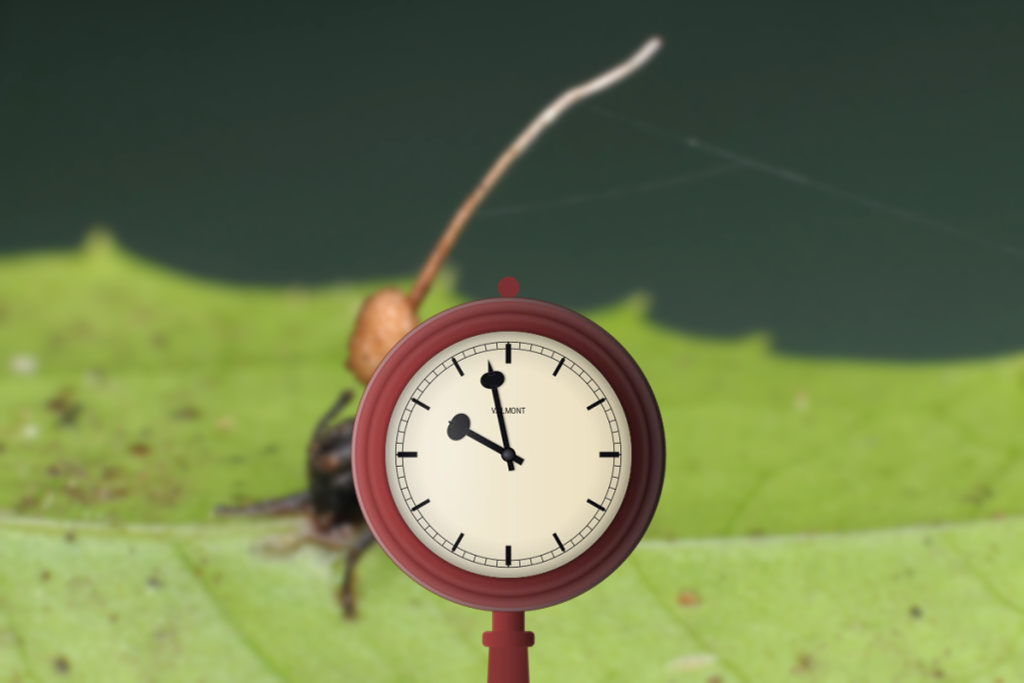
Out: h=9 m=58
